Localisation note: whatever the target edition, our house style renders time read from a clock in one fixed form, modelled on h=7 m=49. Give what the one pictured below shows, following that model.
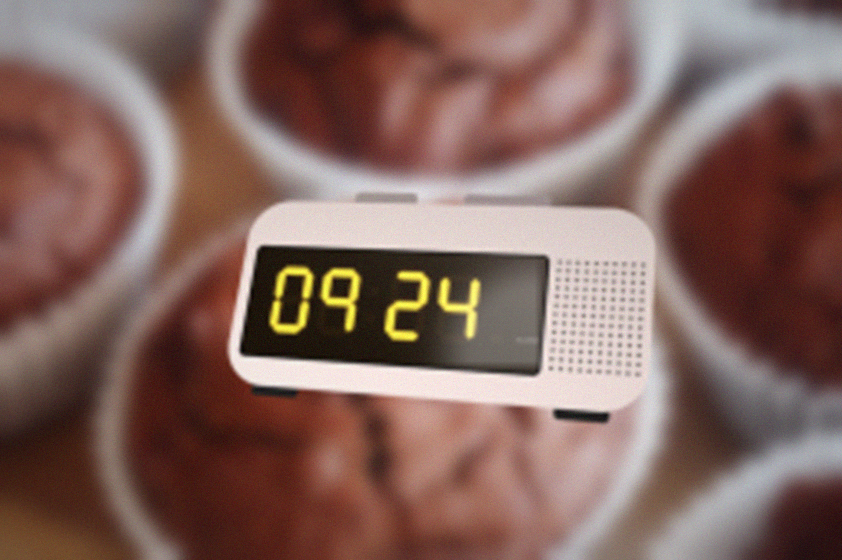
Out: h=9 m=24
